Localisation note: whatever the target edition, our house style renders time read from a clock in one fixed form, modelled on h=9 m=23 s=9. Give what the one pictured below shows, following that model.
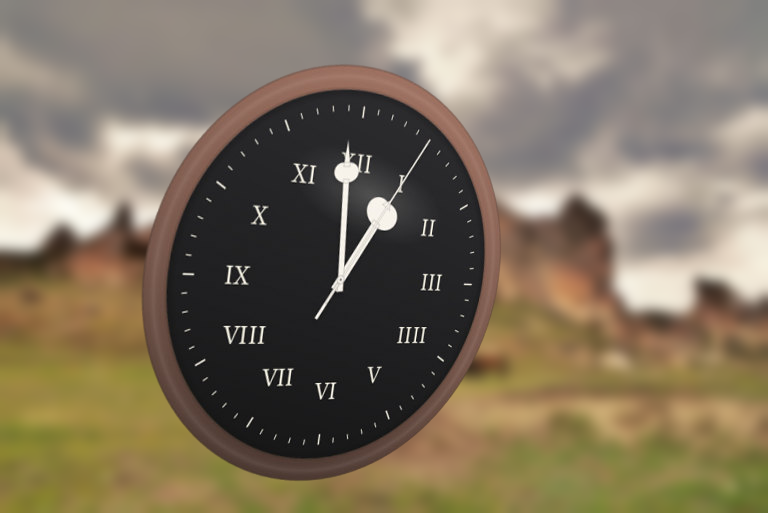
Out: h=12 m=59 s=5
